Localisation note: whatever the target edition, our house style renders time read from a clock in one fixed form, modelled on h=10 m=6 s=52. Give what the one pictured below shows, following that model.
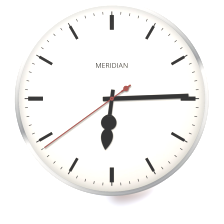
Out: h=6 m=14 s=39
